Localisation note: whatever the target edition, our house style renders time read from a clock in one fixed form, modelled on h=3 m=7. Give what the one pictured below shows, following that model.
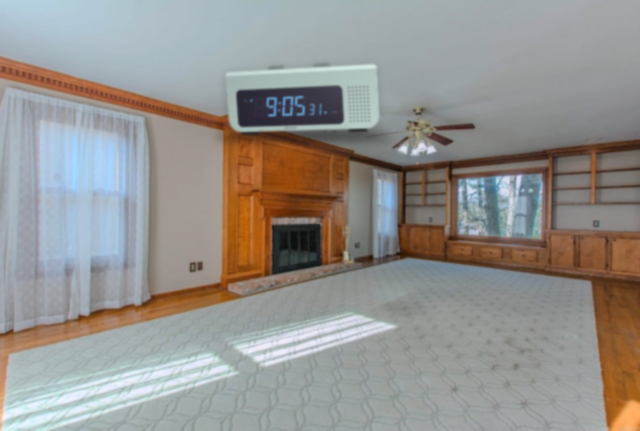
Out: h=9 m=5
